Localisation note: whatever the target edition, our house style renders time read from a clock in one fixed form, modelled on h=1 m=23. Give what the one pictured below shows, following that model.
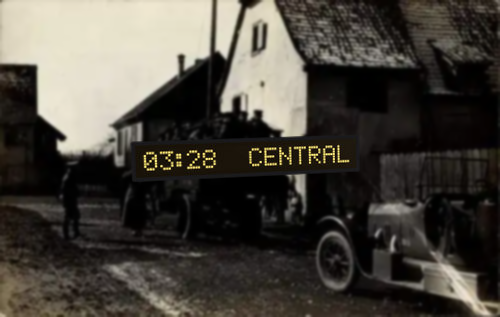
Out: h=3 m=28
